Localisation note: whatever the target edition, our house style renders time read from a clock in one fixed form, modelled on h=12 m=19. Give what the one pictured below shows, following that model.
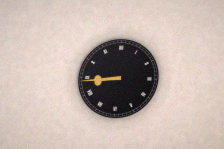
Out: h=8 m=44
